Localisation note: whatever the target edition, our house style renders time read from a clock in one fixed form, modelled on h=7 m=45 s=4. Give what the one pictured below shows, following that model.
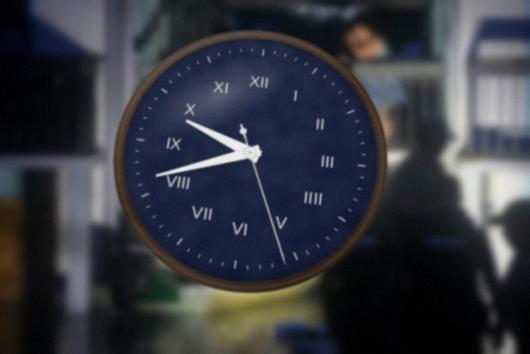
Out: h=9 m=41 s=26
